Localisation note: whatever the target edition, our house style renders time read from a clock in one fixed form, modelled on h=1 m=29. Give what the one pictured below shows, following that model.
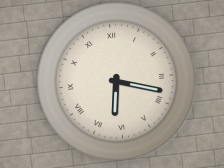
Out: h=6 m=18
